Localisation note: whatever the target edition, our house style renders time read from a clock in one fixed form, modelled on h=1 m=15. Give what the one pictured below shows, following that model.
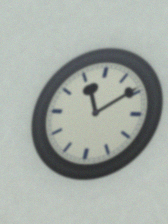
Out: h=11 m=9
